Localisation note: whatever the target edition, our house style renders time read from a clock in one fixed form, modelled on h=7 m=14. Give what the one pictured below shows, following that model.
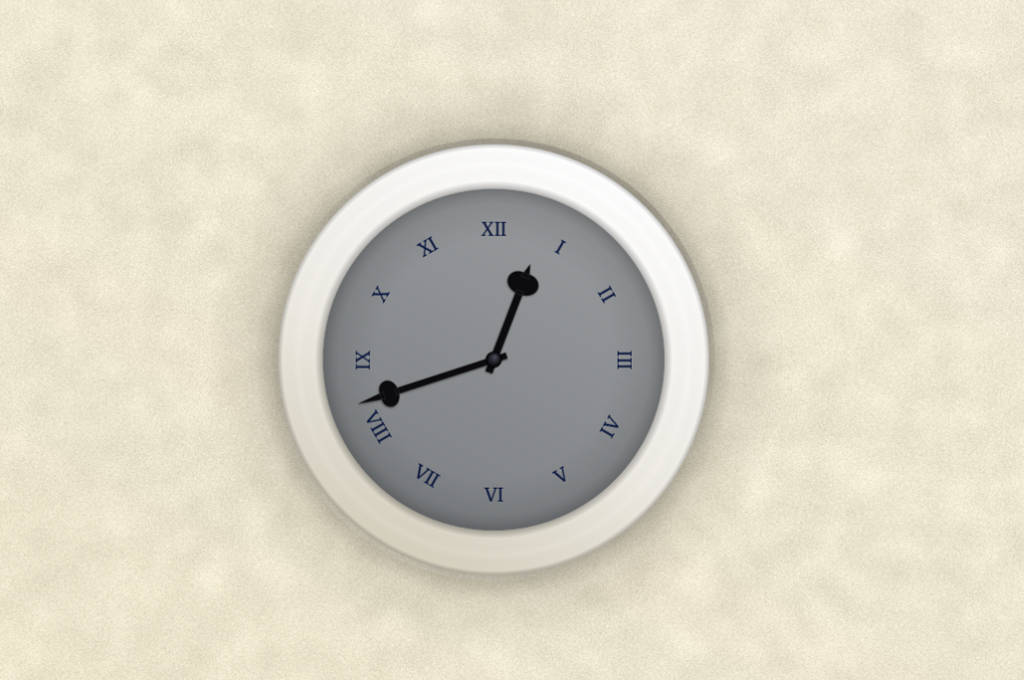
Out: h=12 m=42
